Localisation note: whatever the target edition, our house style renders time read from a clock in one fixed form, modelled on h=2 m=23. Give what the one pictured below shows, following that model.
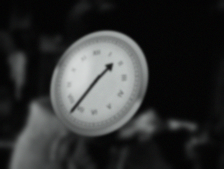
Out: h=1 m=37
